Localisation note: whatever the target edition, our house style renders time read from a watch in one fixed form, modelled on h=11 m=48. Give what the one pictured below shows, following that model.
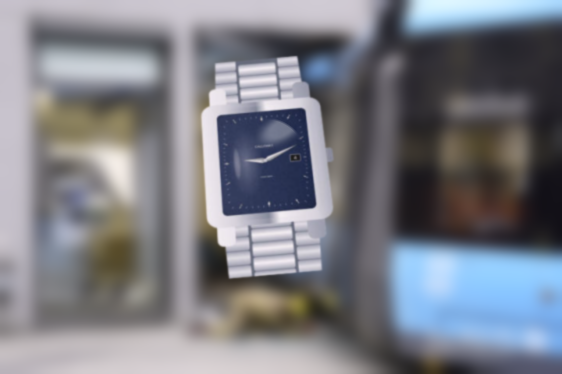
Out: h=9 m=11
